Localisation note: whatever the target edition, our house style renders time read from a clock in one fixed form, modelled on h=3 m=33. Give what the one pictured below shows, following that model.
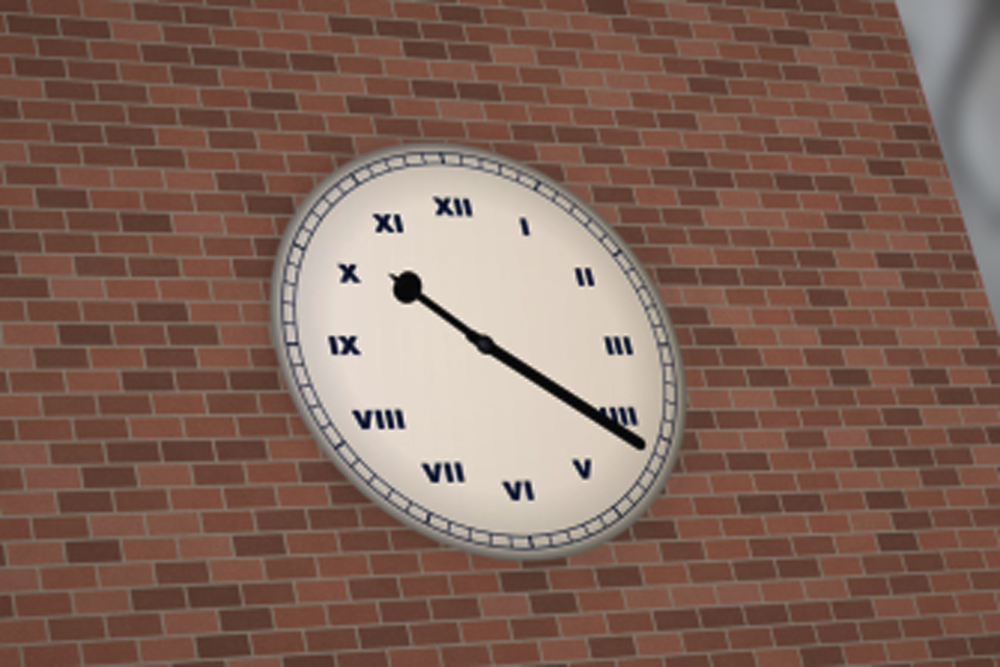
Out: h=10 m=21
